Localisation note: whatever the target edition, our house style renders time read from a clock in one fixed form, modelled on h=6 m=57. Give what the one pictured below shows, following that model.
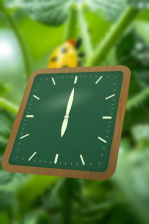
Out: h=6 m=0
